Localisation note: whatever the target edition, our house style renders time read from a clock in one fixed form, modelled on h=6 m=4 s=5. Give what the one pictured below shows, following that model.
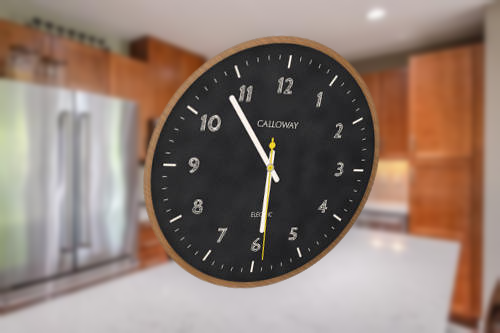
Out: h=5 m=53 s=29
